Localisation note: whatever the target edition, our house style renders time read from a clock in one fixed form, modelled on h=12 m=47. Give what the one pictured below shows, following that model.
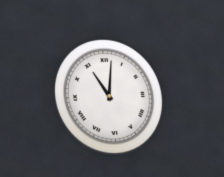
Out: h=11 m=2
